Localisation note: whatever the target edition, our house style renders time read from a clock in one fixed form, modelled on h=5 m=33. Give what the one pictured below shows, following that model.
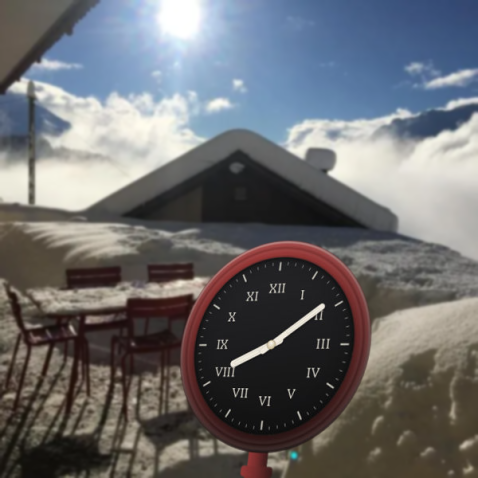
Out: h=8 m=9
